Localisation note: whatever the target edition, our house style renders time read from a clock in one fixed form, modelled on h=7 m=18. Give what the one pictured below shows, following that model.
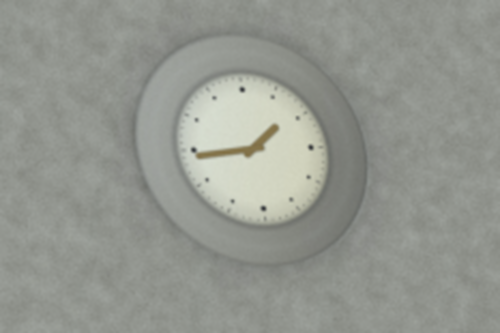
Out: h=1 m=44
